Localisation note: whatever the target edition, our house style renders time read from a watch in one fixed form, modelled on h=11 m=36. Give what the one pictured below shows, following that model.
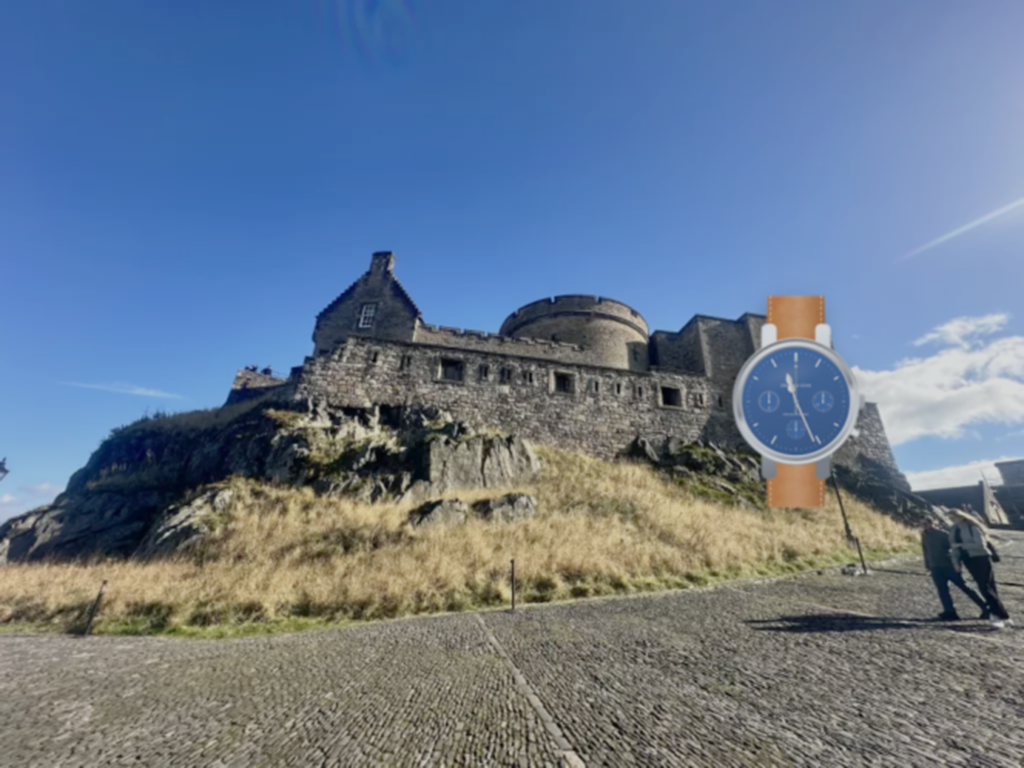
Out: h=11 m=26
